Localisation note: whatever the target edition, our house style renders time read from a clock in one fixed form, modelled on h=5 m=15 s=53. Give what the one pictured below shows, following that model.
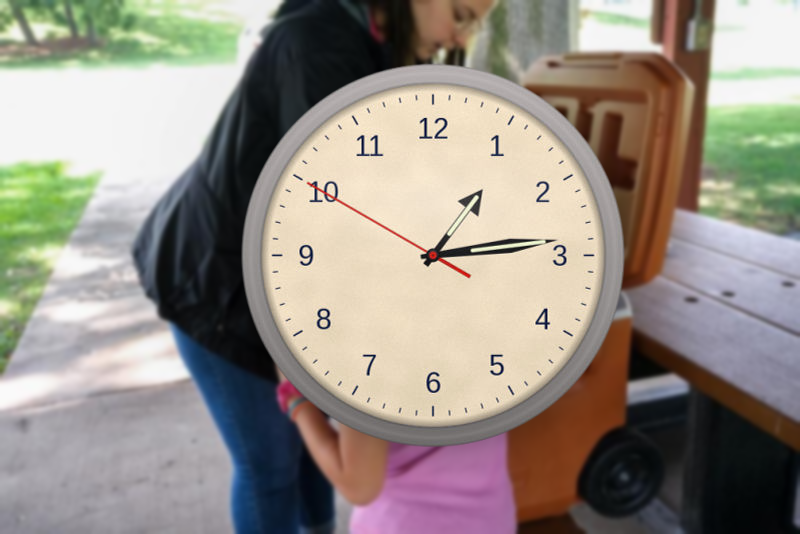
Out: h=1 m=13 s=50
